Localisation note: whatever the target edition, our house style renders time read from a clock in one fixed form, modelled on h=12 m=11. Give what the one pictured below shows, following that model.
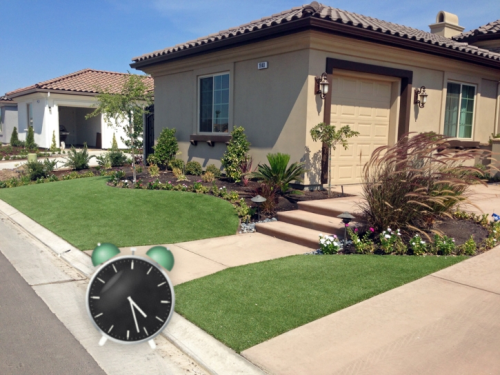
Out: h=4 m=27
